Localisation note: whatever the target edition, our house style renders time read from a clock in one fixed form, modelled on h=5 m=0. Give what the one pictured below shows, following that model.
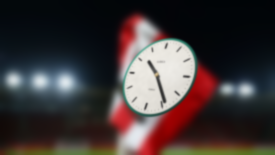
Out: h=10 m=24
